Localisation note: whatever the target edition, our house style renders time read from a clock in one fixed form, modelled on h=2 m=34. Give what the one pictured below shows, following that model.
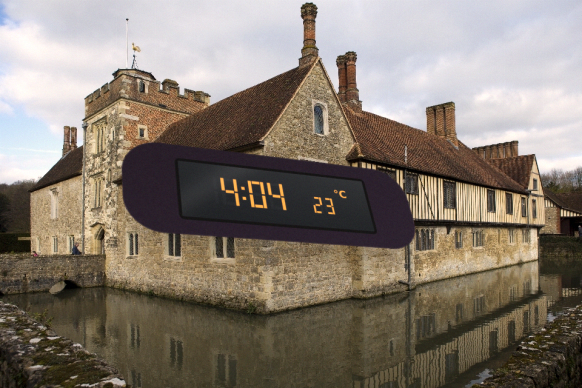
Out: h=4 m=4
